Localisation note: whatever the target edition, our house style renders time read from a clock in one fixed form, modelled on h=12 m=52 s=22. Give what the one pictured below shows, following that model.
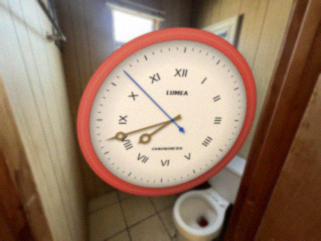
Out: h=7 m=41 s=52
